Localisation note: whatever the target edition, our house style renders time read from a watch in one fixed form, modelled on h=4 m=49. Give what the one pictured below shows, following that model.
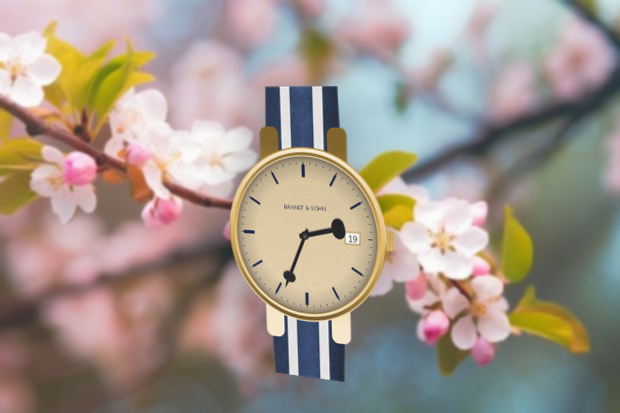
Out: h=2 m=34
